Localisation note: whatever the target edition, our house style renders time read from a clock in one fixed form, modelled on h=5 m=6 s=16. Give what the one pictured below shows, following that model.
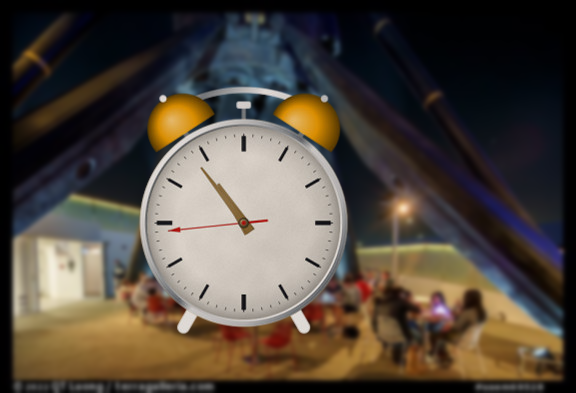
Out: h=10 m=53 s=44
